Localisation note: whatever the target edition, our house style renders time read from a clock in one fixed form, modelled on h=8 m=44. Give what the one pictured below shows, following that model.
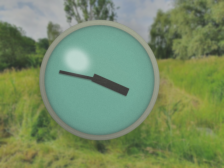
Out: h=3 m=47
